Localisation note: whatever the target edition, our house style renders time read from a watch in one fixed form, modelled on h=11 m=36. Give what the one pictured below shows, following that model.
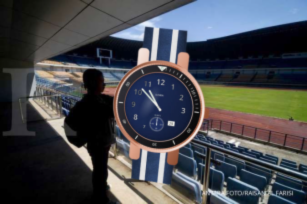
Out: h=10 m=52
